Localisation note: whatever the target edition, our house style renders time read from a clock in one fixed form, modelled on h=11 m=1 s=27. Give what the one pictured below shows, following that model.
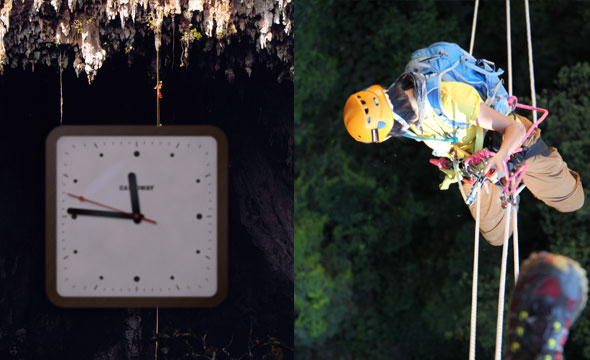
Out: h=11 m=45 s=48
